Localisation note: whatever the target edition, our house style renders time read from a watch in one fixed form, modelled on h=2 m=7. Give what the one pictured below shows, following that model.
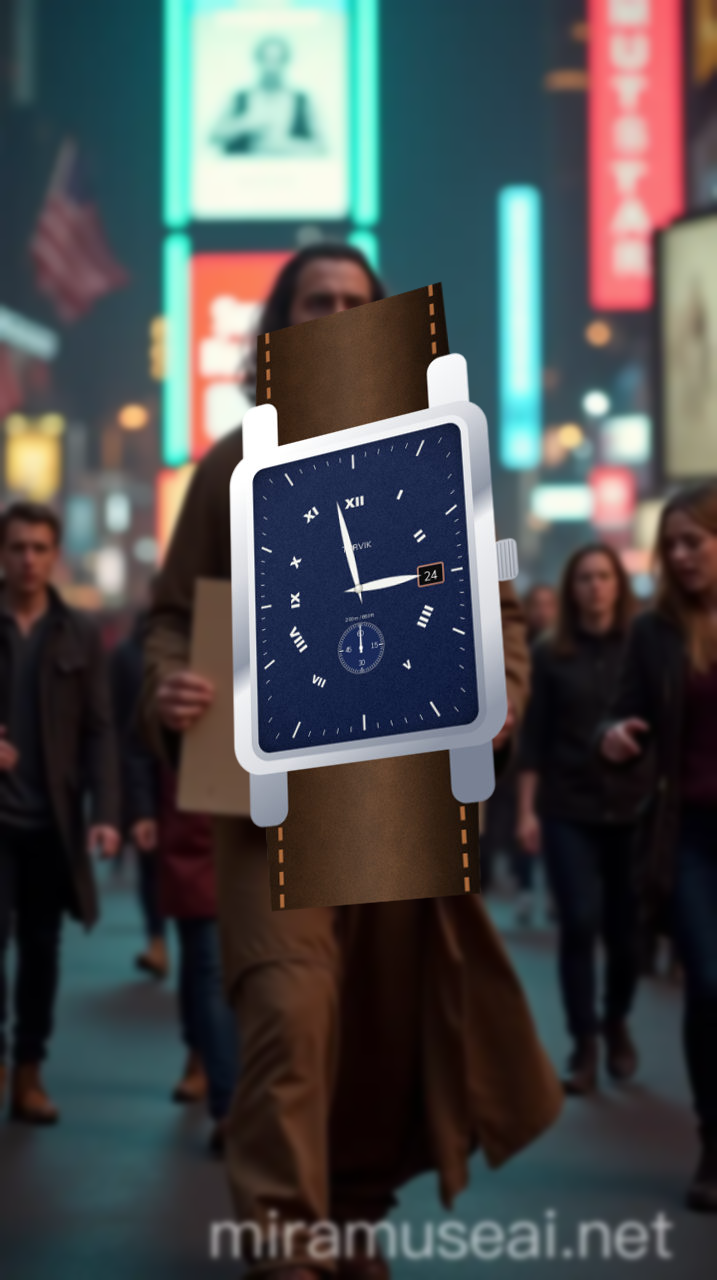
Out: h=2 m=58
